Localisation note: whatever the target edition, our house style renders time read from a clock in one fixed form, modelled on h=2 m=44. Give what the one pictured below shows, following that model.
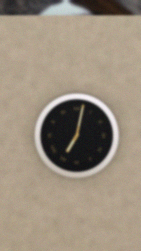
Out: h=7 m=2
